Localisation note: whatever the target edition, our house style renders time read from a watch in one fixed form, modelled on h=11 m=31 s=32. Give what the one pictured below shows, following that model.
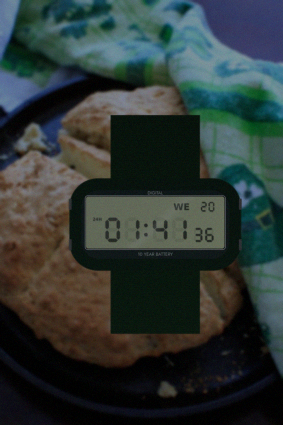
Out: h=1 m=41 s=36
